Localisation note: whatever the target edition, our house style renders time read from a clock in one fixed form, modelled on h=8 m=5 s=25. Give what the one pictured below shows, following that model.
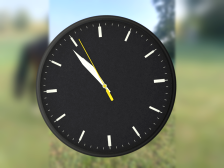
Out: h=10 m=53 s=56
